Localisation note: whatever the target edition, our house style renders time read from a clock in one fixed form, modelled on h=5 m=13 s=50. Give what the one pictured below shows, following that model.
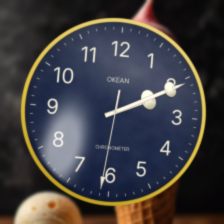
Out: h=2 m=10 s=31
